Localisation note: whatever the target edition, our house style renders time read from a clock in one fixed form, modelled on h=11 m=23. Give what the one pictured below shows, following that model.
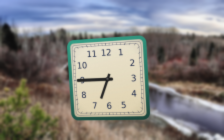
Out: h=6 m=45
